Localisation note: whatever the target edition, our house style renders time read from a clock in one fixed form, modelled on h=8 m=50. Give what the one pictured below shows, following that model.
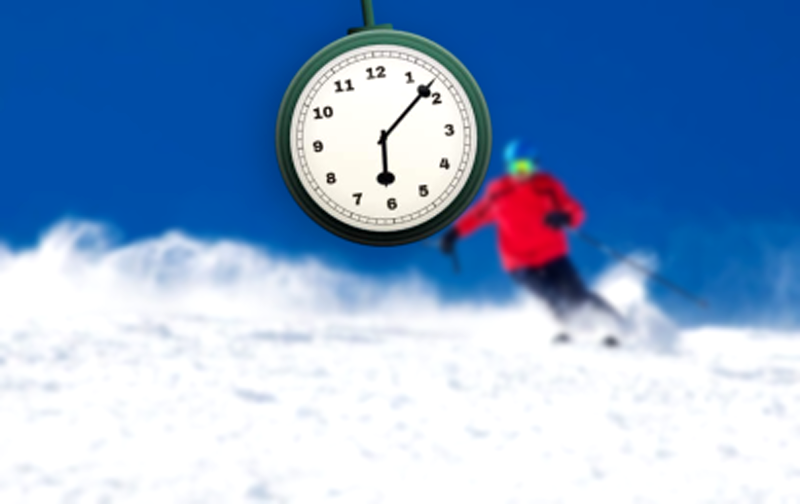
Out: h=6 m=8
